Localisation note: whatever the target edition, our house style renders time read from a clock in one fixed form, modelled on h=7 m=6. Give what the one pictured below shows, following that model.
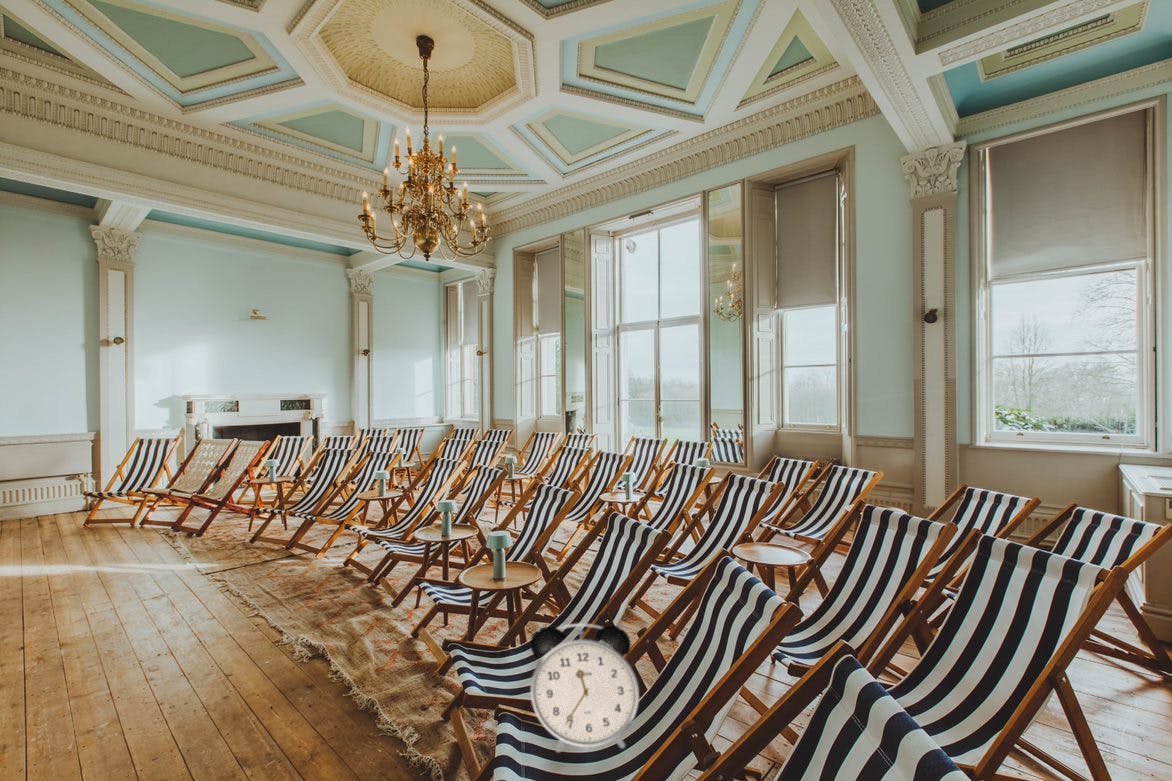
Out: h=11 m=36
